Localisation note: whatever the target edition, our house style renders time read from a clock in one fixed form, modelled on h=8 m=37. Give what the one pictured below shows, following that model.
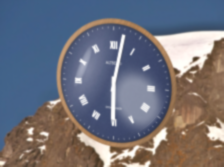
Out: h=6 m=2
